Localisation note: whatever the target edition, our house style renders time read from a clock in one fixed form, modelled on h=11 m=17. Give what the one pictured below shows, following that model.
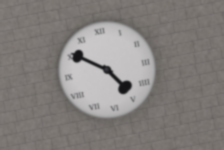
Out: h=4 m=51
